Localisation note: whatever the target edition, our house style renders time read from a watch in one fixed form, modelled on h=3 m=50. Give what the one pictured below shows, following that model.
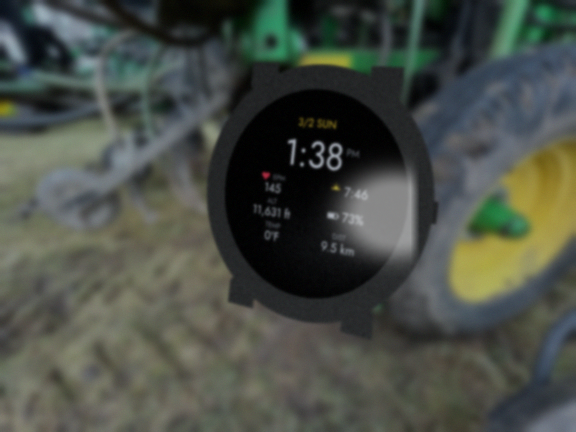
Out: h=1 m=38
